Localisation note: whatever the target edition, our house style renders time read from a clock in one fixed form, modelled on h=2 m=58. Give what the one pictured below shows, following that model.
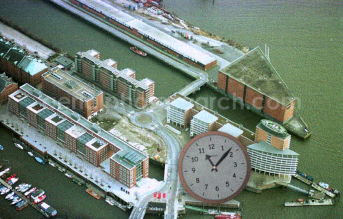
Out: h=11 m=8
